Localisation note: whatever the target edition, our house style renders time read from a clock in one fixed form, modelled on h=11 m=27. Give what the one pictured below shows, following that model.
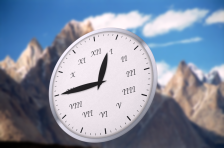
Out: h=12 m=45
